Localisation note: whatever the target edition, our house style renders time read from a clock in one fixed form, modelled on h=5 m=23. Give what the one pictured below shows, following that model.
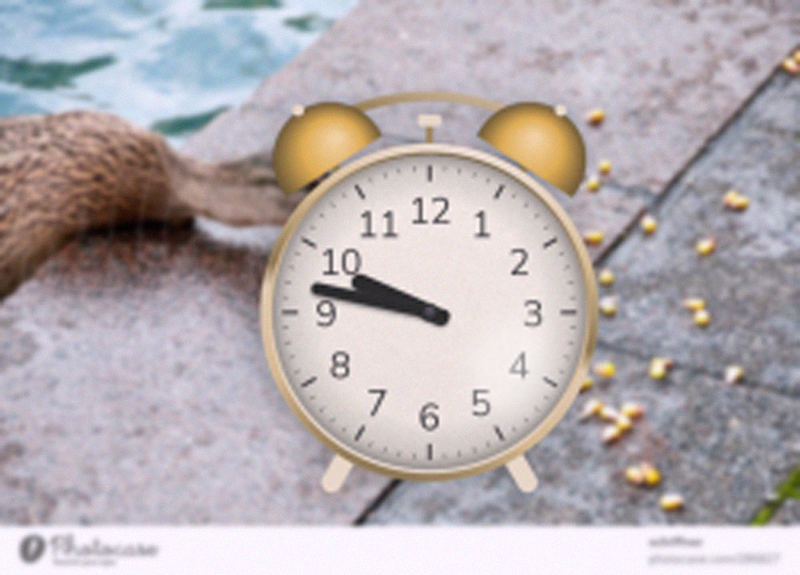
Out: h=9 m=47
